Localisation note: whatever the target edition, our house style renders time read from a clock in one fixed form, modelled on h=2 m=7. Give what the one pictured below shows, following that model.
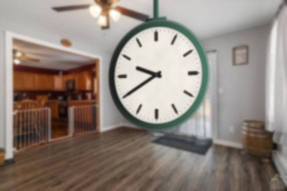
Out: h=9 m=40
